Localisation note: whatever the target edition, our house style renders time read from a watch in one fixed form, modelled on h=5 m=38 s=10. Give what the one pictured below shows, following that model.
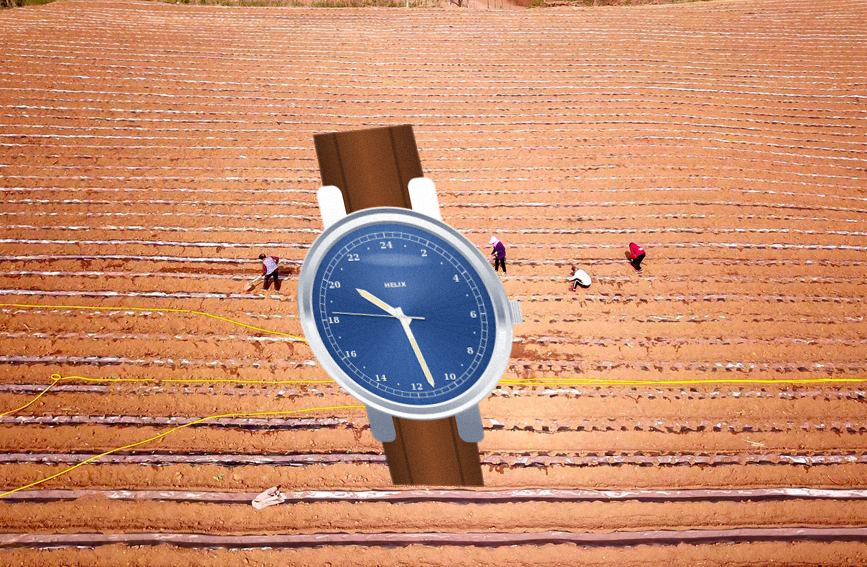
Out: h=20 m=27 s=46
